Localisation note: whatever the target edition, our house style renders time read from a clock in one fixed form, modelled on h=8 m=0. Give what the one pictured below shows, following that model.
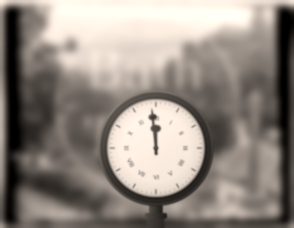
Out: h=11 m=59
